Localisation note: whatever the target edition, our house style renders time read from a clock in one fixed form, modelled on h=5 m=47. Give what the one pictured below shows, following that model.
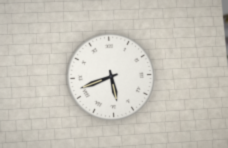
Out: h=5 m=42
